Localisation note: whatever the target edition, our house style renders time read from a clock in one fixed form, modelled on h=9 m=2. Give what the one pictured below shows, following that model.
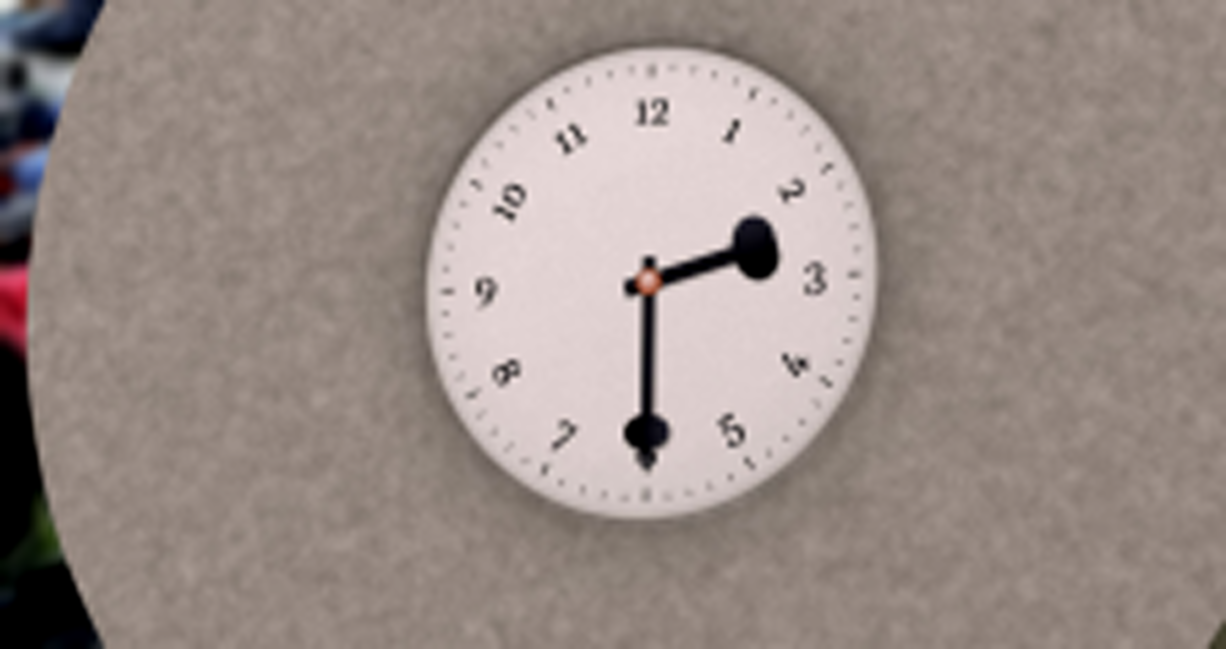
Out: h=2 m=30
